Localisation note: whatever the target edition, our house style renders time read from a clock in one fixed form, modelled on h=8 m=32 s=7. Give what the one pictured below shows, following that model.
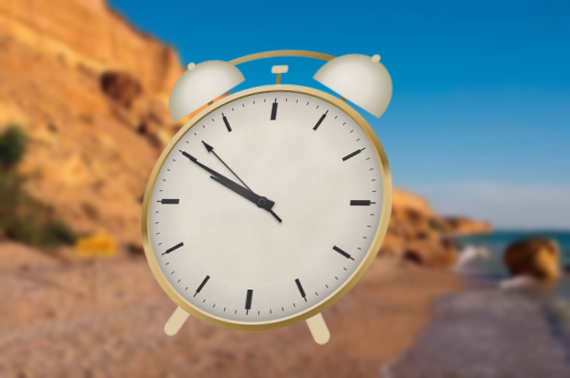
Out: h=9 m=49 s=52
